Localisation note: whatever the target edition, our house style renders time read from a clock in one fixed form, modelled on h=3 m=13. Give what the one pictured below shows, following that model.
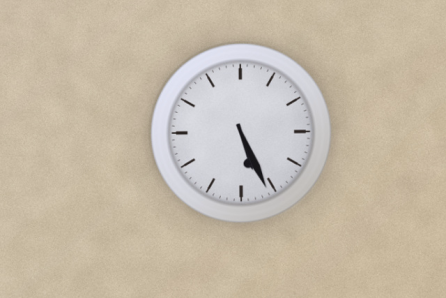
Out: h=5 m=26
